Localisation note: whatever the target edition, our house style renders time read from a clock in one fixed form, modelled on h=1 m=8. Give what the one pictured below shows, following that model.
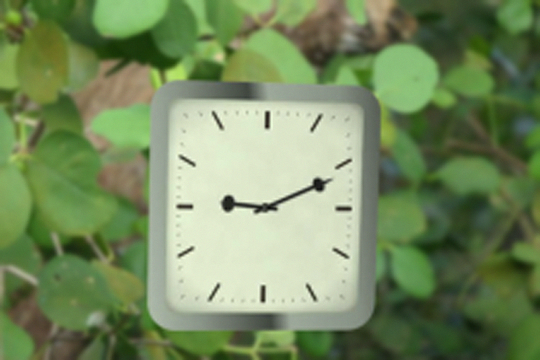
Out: h=9 m=11
